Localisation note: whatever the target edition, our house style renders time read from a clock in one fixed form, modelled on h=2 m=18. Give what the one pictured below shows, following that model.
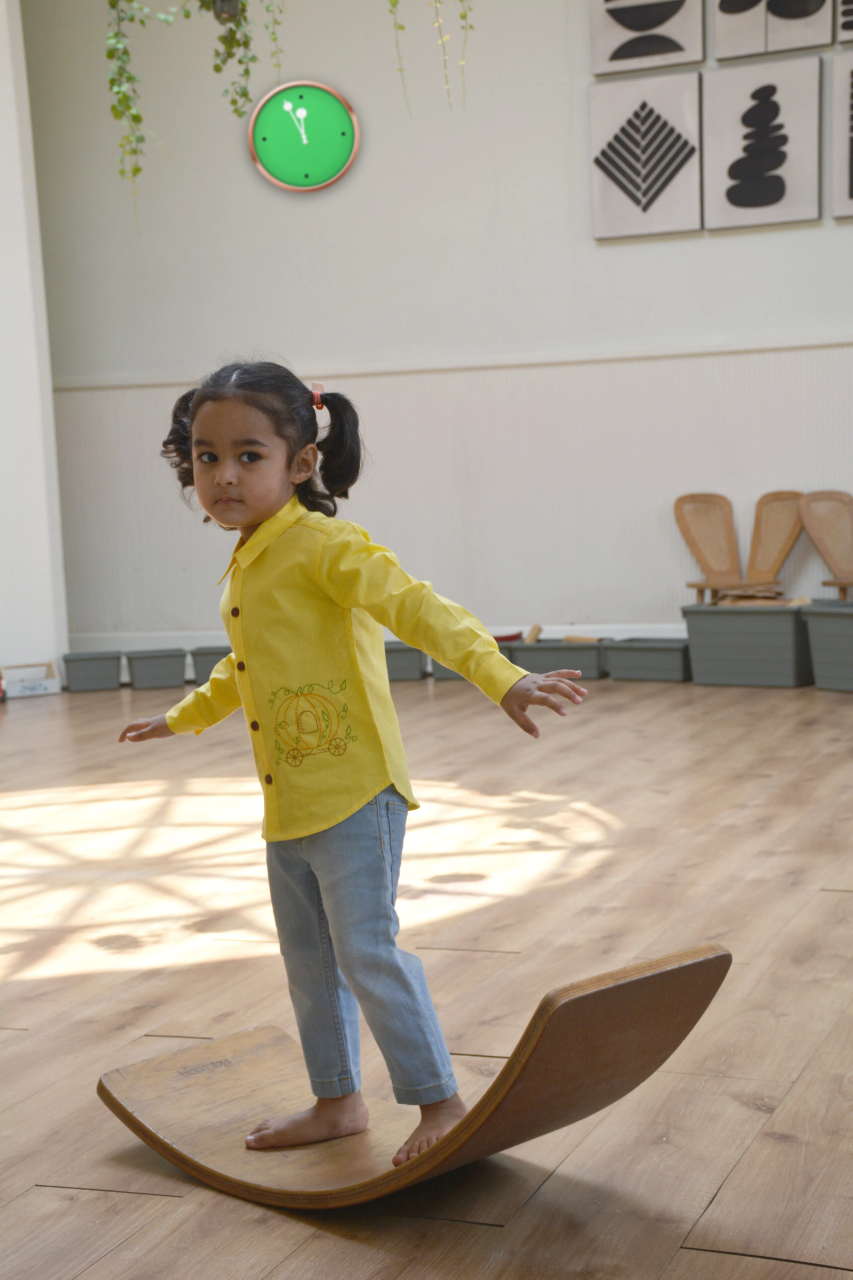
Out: h=11 m=56
